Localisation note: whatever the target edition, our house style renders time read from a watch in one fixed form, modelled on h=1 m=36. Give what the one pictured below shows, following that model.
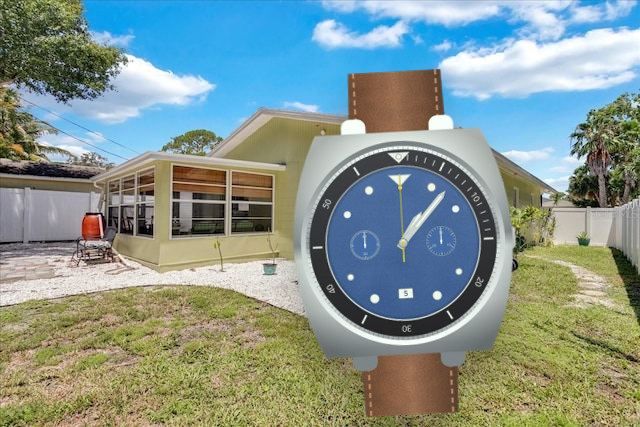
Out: h=1 m=7
